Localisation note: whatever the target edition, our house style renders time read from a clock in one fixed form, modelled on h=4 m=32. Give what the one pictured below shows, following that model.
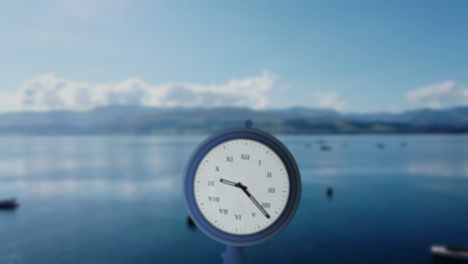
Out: h=9 m=22
